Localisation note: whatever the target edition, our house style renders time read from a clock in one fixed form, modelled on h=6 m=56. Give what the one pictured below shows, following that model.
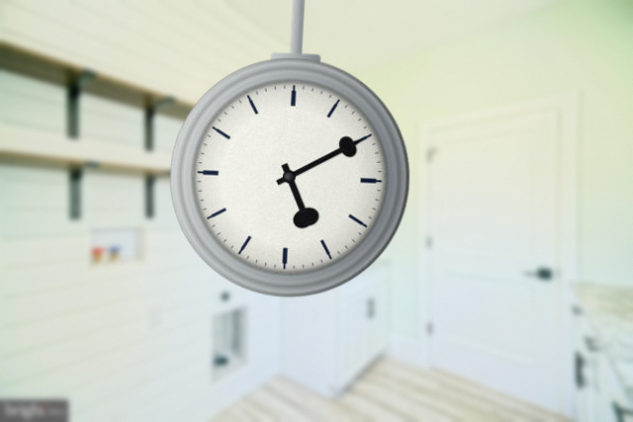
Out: h=5 m=10
